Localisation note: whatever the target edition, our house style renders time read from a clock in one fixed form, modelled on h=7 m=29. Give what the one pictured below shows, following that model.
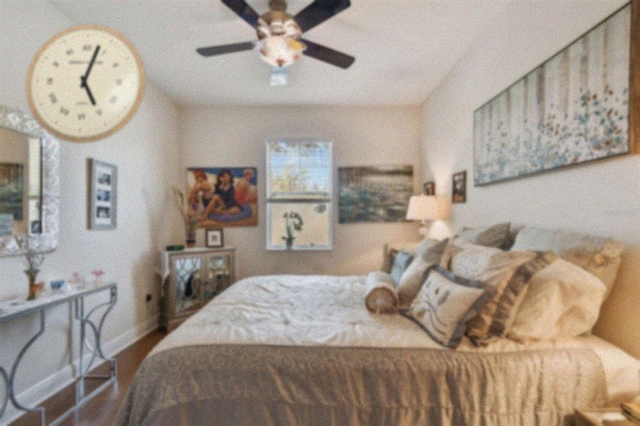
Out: h=5 m=3
